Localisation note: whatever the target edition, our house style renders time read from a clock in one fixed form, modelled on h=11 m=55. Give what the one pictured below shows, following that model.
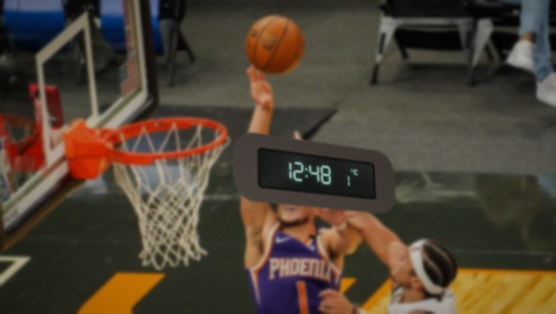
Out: h=12 m=48
